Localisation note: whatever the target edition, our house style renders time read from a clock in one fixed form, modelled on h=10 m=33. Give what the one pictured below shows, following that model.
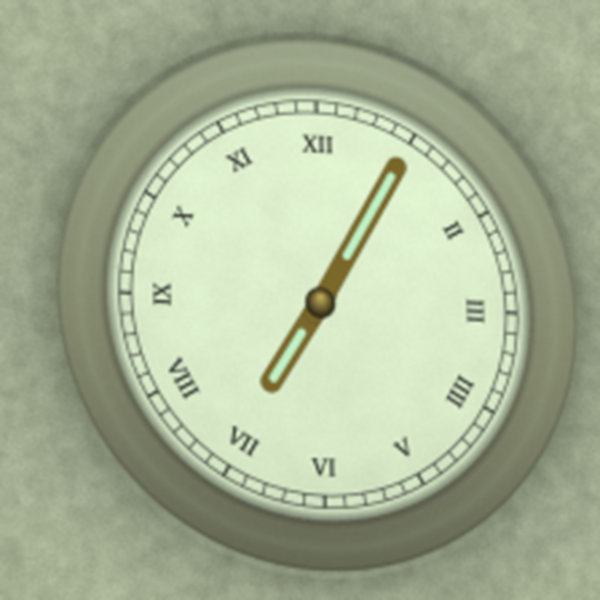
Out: h=7 m=5
